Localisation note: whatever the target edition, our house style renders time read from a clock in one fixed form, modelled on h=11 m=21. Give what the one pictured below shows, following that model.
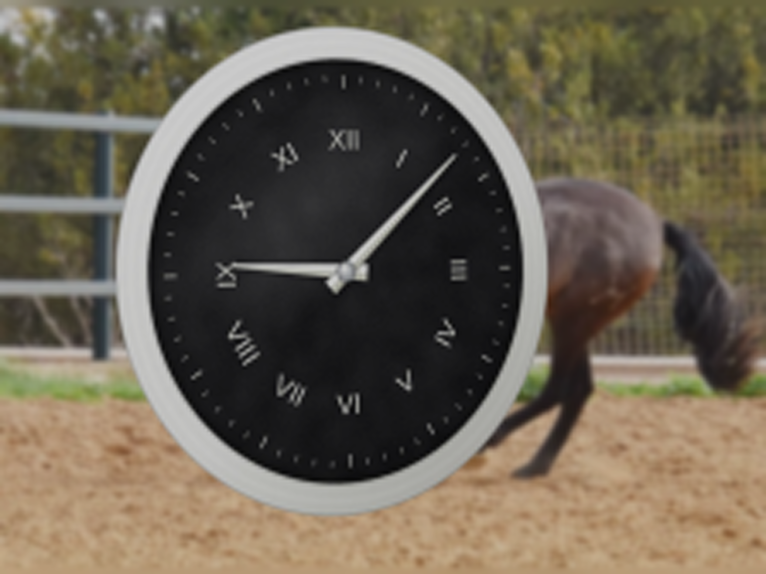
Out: h=9 m=8
